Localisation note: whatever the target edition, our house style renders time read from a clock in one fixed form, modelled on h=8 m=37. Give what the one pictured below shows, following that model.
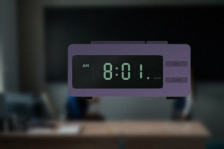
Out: h=8 m=1
